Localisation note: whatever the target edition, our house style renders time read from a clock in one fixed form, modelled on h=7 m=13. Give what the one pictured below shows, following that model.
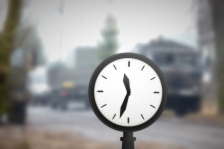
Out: h=11 m=33
